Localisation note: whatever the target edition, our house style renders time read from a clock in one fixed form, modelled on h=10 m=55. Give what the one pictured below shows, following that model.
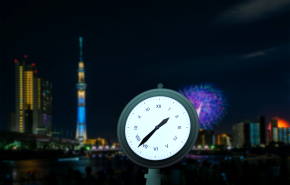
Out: h=1 m=37
